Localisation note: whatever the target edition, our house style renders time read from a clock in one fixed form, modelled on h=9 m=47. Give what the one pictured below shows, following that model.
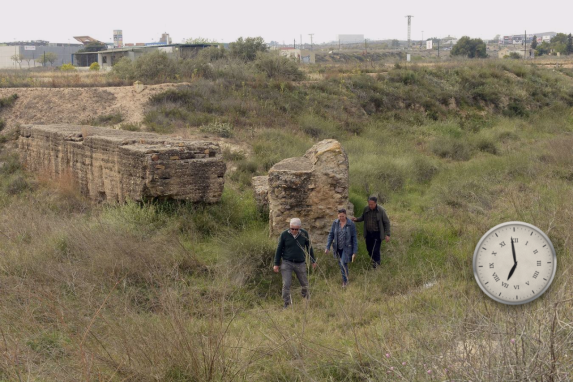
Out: h=6 m=59
